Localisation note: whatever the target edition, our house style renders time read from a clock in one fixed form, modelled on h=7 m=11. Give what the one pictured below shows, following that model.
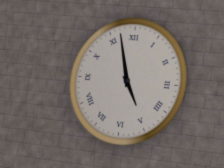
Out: h=4 m=57
